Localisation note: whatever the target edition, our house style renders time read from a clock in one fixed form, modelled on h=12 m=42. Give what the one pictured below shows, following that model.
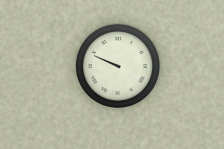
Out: h=9 m=49
